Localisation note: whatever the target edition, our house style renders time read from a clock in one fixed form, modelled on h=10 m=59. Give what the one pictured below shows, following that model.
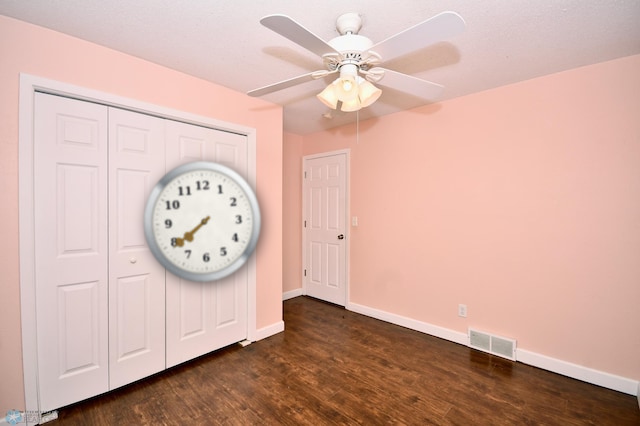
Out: h=7 m=39
